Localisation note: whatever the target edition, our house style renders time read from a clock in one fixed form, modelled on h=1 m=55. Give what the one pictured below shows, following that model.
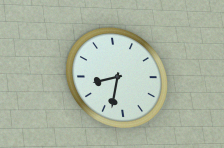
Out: h=8 m=33
